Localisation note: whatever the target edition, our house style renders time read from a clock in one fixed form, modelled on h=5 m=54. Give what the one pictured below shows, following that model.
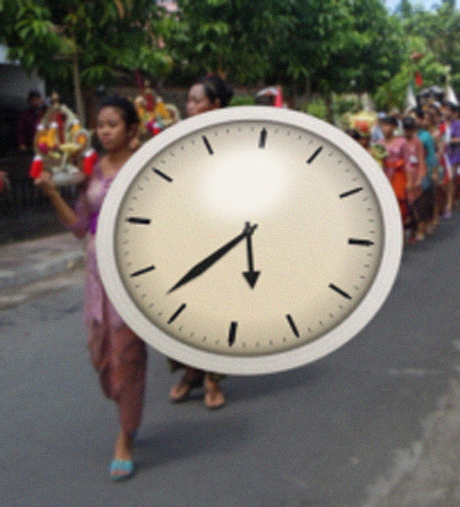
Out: h=5 m=37
